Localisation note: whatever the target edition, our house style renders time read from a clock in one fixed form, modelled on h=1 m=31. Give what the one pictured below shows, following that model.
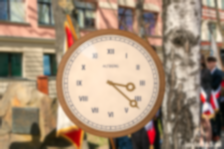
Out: h=3 m=22
